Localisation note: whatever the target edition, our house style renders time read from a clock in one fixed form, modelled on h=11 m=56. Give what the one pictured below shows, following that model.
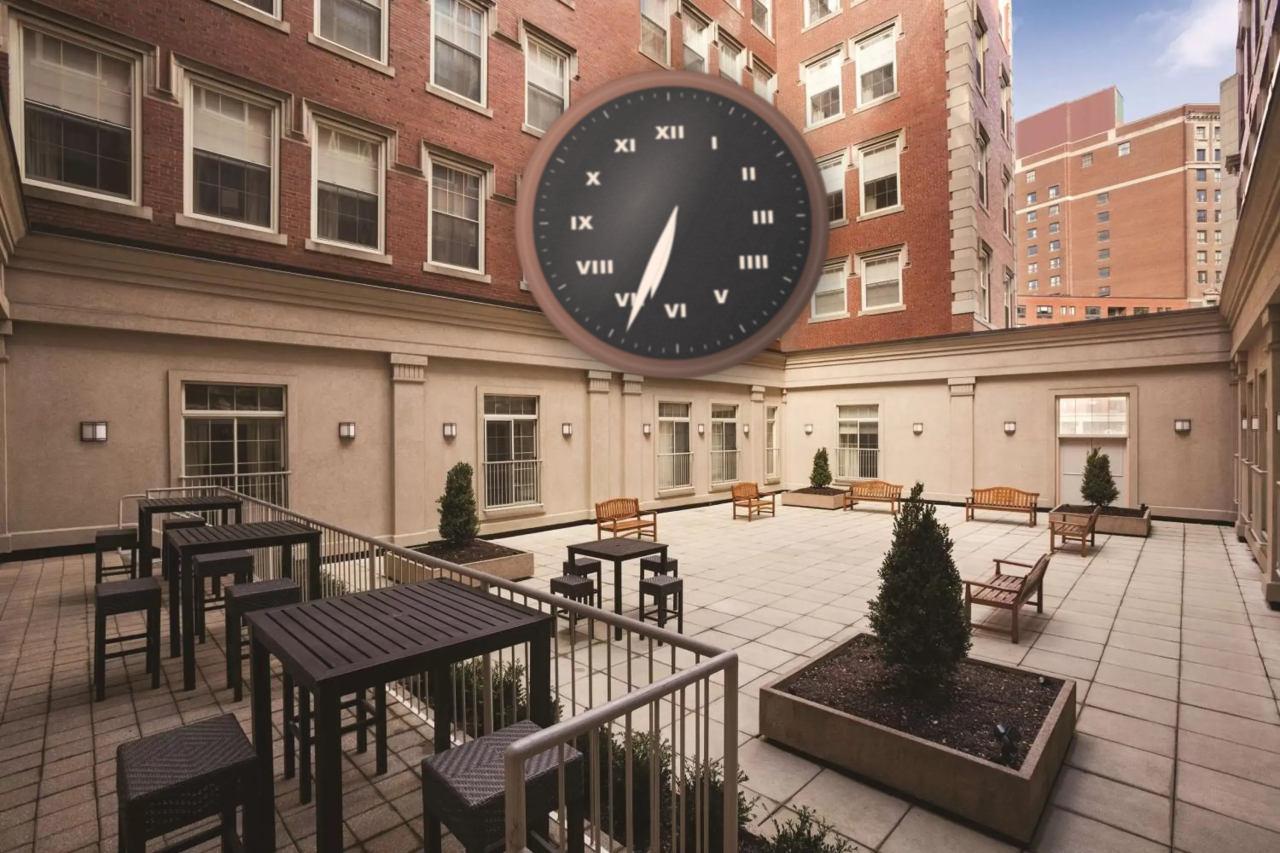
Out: h=6 m=34
